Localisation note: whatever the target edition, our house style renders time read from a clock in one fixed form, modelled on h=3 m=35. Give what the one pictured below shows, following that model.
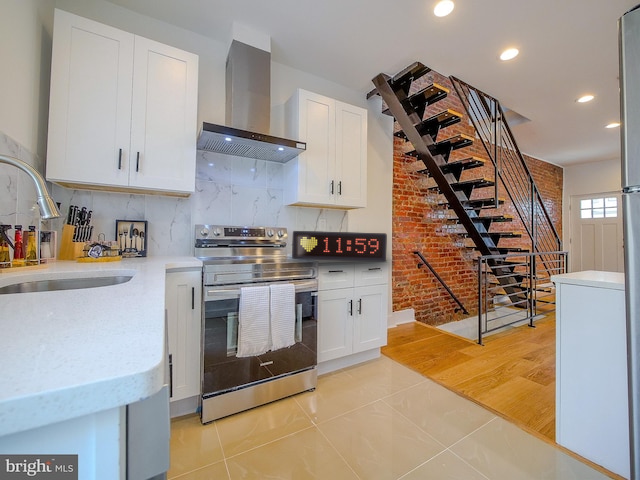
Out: h=11 m=59
